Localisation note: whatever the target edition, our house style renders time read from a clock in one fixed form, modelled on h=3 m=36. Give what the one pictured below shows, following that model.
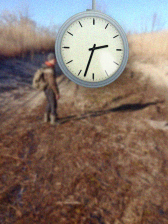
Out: h=2 m=33
